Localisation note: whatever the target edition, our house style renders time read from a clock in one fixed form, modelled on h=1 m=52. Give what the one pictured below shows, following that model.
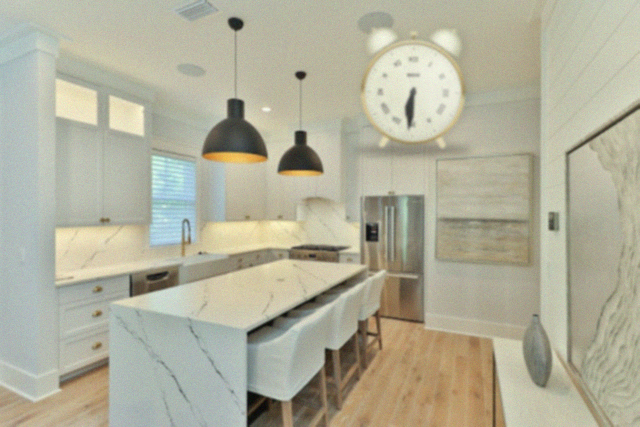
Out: h=6 m=31
